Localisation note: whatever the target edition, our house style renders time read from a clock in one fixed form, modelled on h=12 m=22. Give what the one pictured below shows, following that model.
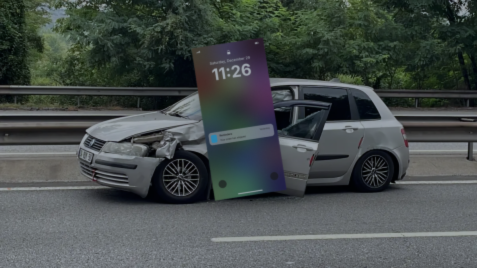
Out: h=11 m=26
